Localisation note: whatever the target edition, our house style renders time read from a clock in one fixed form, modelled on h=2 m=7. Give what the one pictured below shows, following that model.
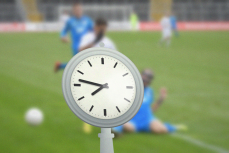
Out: h=7 m=47
